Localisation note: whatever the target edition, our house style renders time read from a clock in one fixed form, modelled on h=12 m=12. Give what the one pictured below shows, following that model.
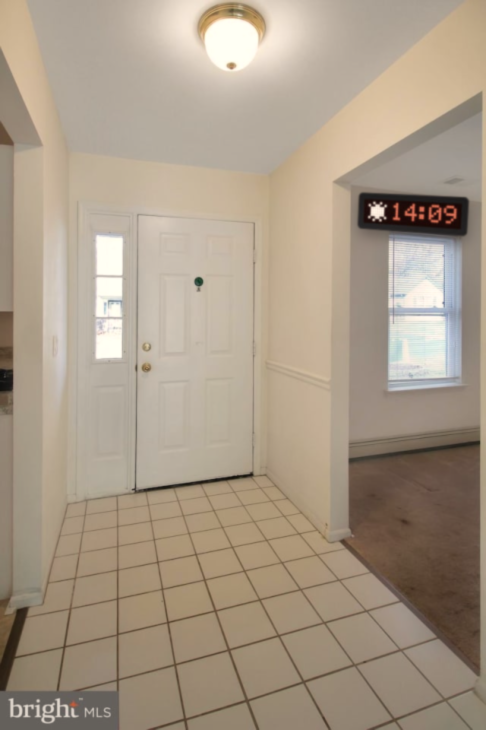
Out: h=14 m=9
